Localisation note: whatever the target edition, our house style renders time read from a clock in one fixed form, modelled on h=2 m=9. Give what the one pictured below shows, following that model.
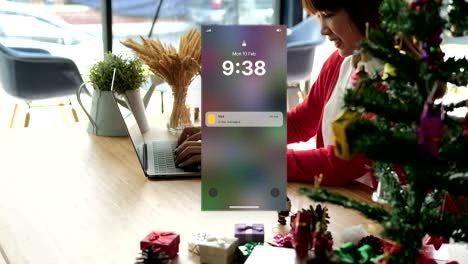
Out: h=9 m=38
